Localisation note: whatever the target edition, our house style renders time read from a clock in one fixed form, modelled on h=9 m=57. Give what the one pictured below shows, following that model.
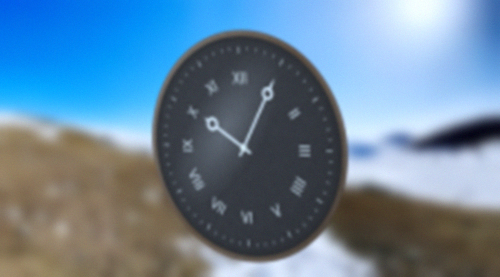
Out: h=10 m=5
